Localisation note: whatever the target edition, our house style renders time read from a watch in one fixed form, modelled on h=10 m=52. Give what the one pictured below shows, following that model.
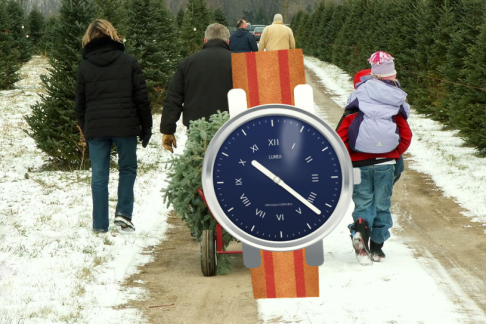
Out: h=10 m=22
